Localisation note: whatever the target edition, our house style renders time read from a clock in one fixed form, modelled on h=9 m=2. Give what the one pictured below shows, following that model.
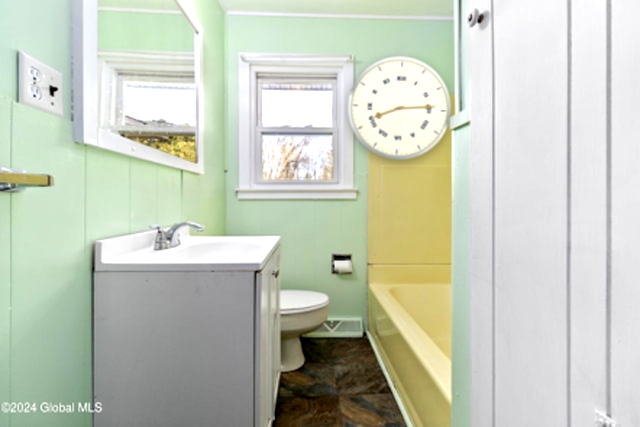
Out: h=8 m=14
